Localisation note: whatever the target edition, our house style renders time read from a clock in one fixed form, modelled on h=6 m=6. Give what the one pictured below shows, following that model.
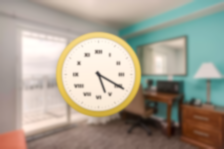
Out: h=5 m=20
